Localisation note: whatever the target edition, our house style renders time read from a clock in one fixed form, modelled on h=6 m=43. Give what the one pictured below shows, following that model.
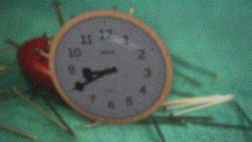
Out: h=8 m=40
